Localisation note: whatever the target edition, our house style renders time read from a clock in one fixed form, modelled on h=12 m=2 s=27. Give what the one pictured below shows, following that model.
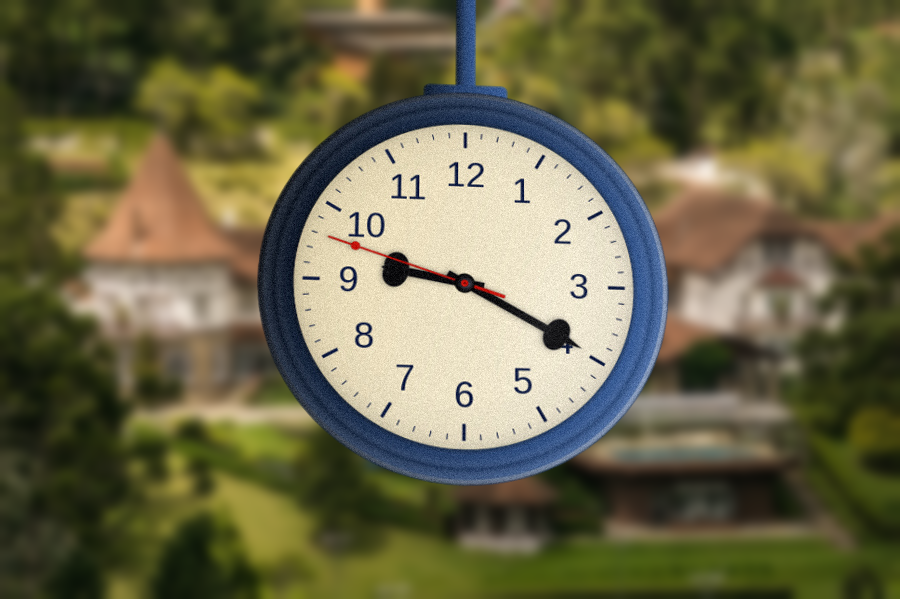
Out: h=9 m=19 s=48
